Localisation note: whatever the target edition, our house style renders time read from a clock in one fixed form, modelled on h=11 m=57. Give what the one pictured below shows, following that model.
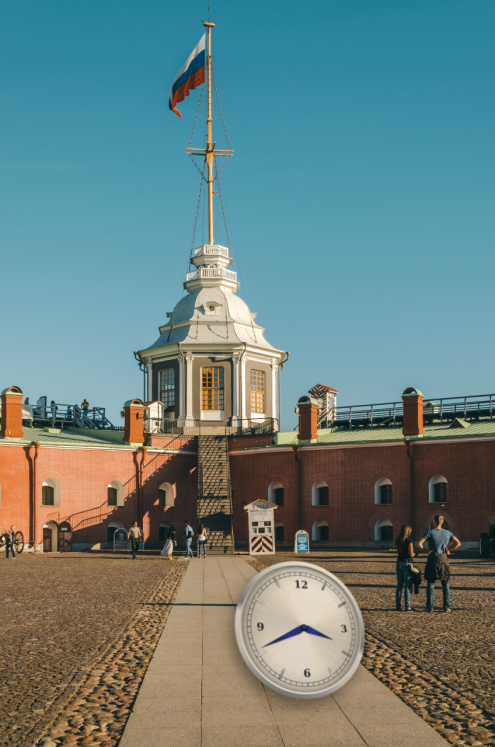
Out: h=3 m=41
